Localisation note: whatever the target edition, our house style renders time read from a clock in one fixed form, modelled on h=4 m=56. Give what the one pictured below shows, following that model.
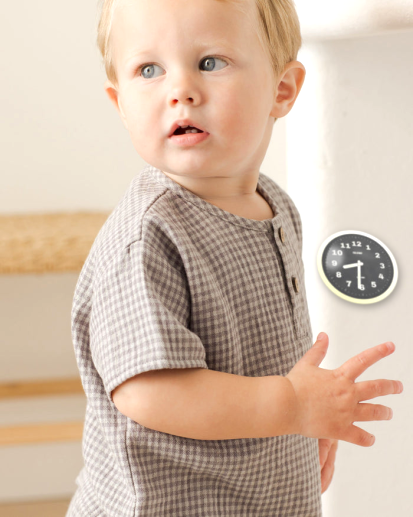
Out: h=8 m=31
